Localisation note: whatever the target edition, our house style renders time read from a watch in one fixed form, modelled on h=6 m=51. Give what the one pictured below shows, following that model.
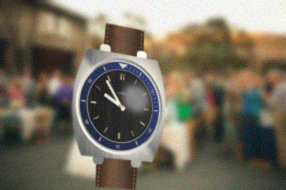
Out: h=9 m=54
